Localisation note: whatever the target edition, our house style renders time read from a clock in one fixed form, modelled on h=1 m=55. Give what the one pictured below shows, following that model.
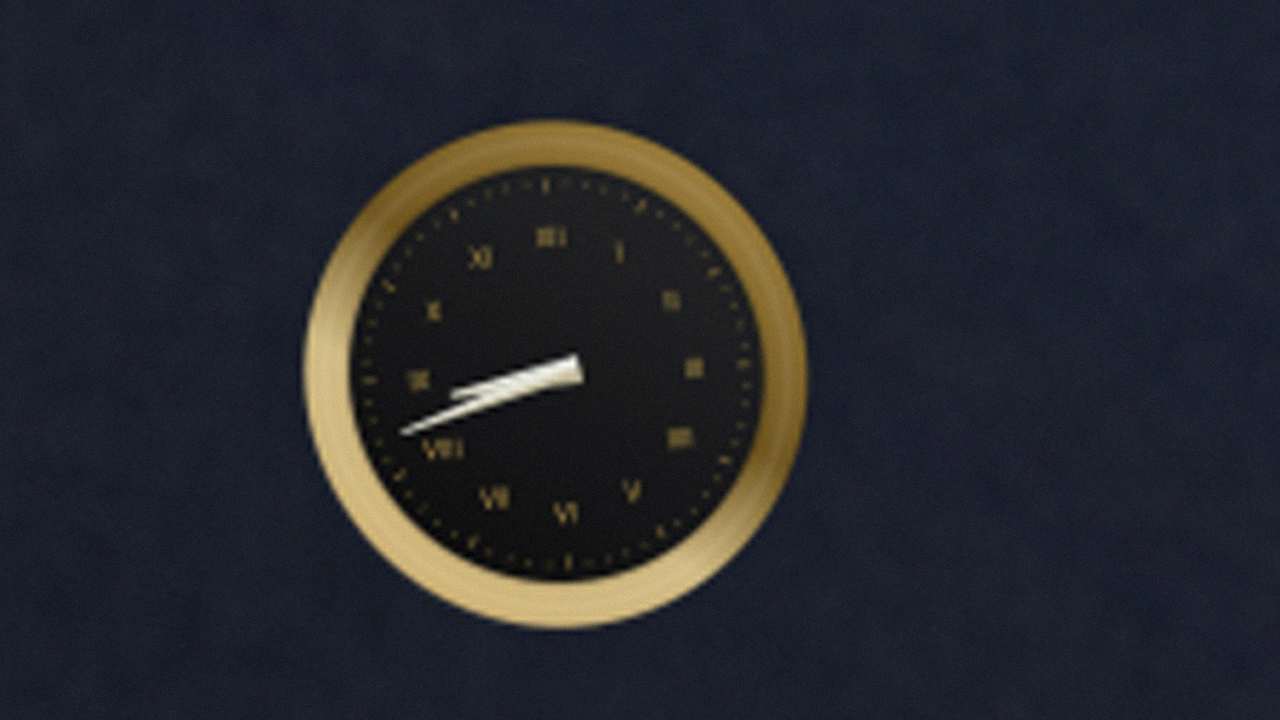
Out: h=8 m=42
